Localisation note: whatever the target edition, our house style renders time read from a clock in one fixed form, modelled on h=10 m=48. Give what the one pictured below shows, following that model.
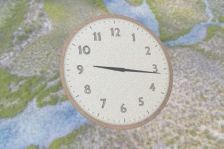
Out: h=9 m=16
